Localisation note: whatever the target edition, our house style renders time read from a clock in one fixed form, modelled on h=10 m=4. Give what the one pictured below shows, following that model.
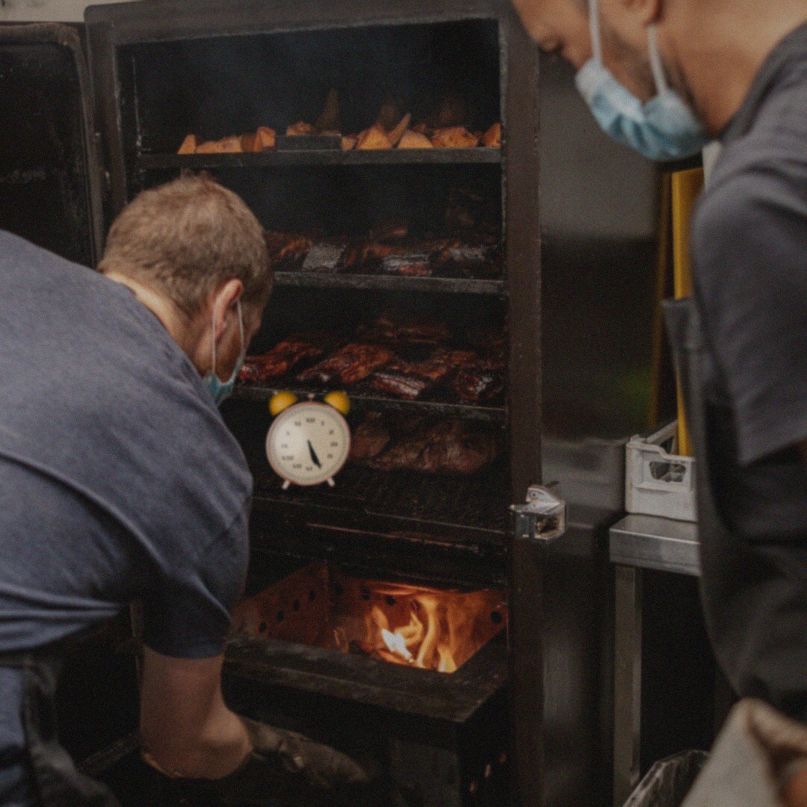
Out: h=5 m=26
